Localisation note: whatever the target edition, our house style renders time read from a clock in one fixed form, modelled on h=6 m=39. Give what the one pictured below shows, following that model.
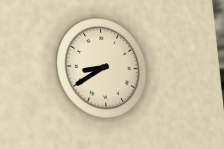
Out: h=8 m=40
